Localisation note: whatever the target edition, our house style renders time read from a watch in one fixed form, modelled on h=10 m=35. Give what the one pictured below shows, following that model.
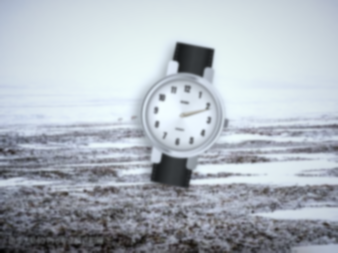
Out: h=2 m=11
